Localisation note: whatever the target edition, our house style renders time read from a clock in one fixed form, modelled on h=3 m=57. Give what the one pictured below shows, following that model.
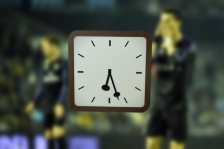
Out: h=6 m=27
